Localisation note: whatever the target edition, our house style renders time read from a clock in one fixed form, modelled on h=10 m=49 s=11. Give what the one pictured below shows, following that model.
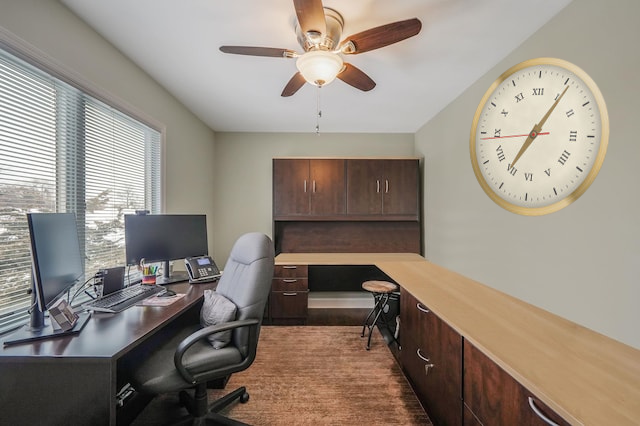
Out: h=7 m=5 s=44
